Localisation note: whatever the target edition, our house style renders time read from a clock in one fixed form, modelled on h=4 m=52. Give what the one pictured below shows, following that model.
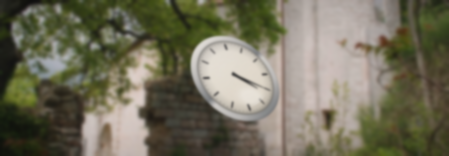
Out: h=4 m=20
